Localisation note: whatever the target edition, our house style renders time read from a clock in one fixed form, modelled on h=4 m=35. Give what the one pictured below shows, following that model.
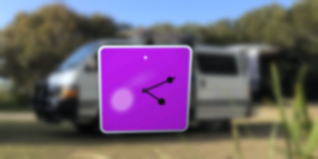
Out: h=4 m=11
